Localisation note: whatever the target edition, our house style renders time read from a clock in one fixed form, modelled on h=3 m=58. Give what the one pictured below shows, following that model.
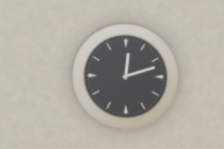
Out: h=12 m=12
